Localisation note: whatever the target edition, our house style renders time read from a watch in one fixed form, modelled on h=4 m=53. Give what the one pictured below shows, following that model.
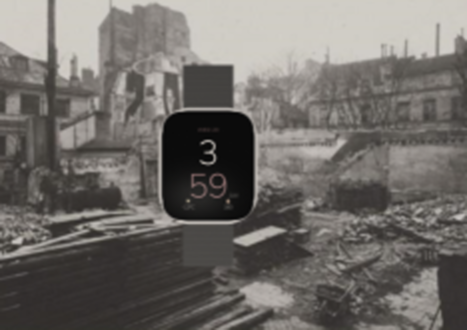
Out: h=3 m=59
